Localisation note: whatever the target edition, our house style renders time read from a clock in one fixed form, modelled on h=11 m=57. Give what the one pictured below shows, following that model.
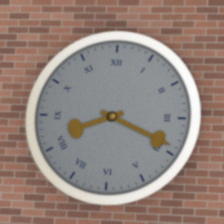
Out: h=8 m=19
